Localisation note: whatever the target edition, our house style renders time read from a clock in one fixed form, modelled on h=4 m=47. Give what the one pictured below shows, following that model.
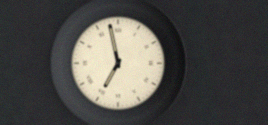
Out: h=6 m=58
